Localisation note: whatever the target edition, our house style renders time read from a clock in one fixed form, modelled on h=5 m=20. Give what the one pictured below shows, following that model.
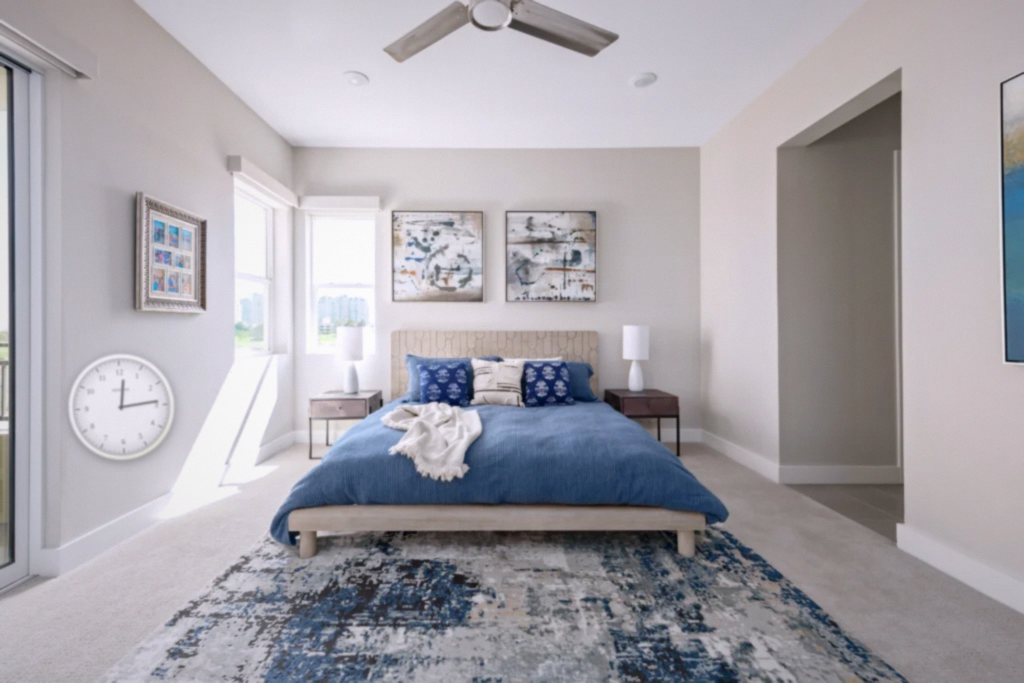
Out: h=12 m=14
